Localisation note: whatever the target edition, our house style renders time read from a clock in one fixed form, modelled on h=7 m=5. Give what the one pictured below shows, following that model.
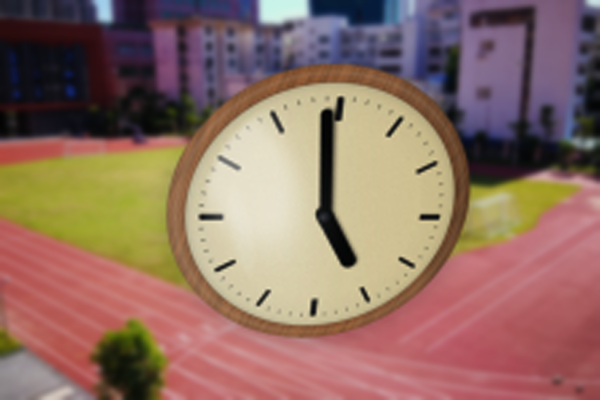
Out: h=4 m=59
